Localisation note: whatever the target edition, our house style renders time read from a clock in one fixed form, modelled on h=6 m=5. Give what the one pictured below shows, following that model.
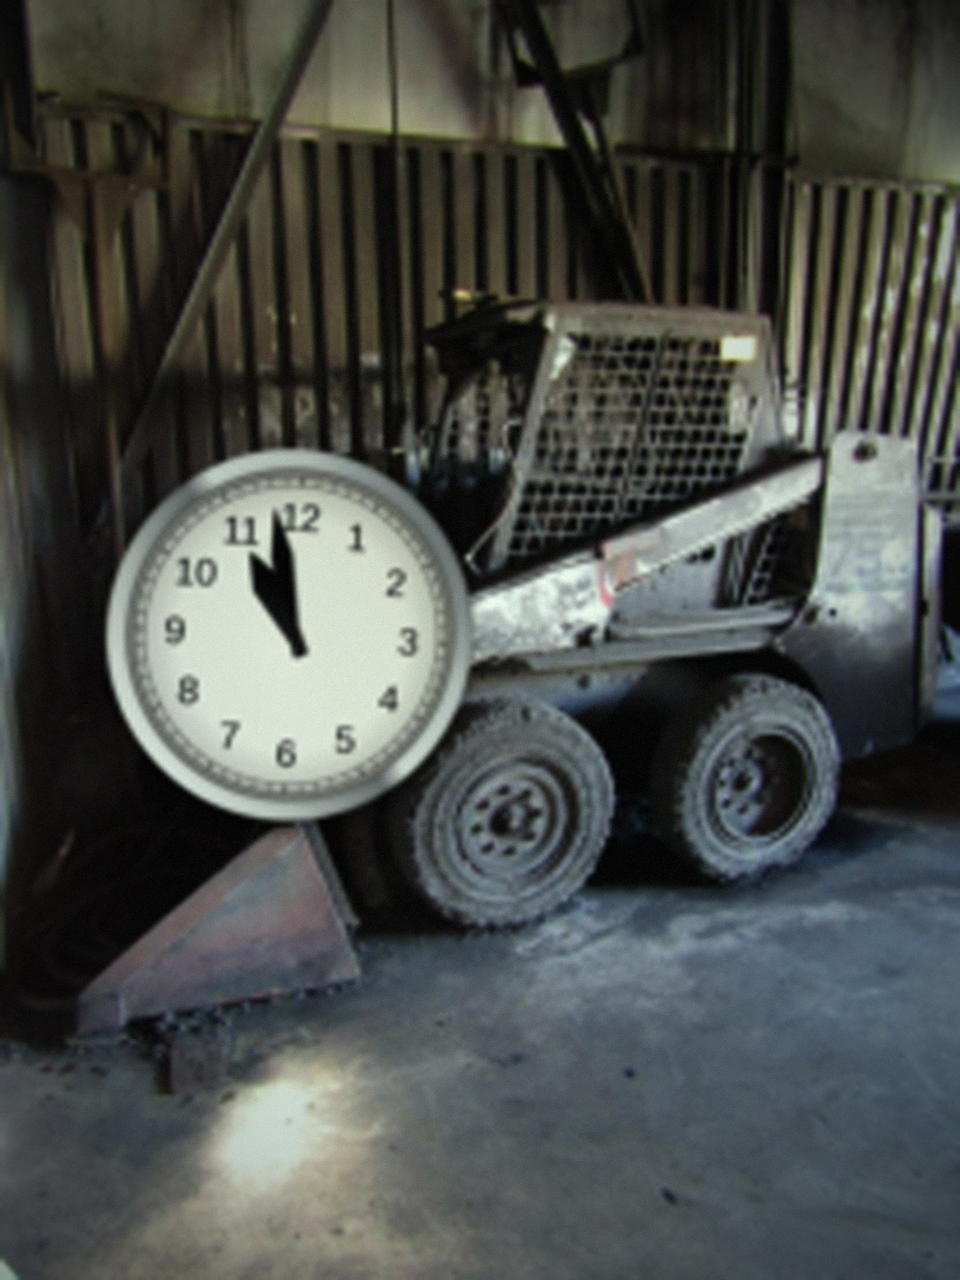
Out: h=10 m=58
